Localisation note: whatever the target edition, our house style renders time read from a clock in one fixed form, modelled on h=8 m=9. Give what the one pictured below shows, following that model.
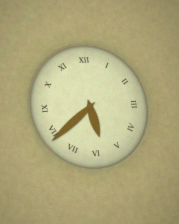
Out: h=5 m=39
